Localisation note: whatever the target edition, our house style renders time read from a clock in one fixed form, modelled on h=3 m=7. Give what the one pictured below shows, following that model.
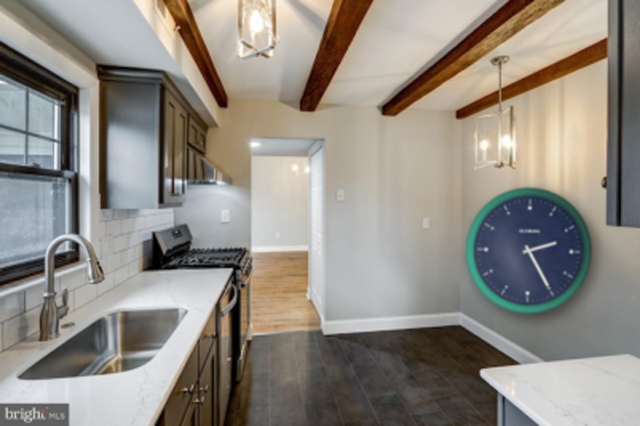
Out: h=2 m=25
